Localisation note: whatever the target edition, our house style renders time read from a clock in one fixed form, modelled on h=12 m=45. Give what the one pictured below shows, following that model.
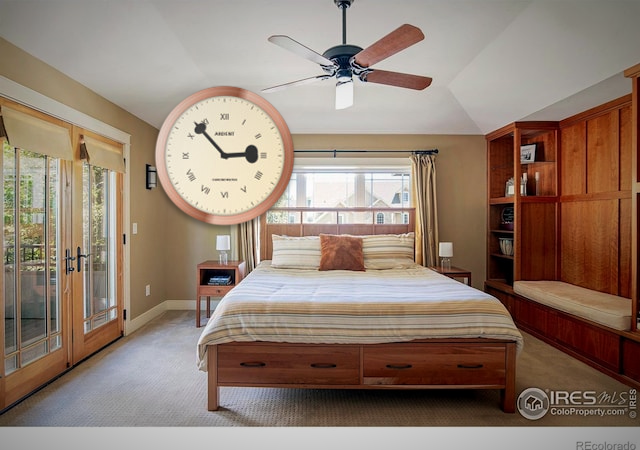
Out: h=2 m=53
